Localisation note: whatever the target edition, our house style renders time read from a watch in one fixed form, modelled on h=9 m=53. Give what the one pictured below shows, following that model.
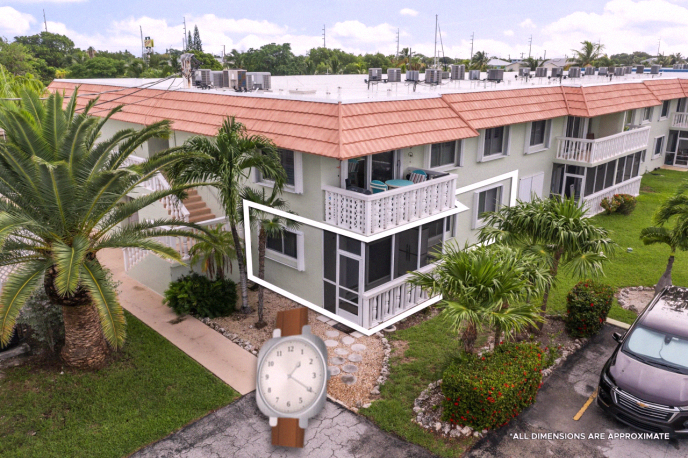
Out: h=1 m=20
